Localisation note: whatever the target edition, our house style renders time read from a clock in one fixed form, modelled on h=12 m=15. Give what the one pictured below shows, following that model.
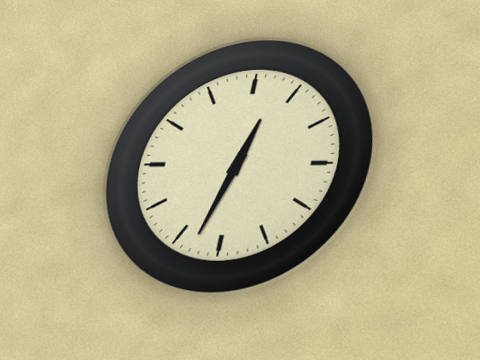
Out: h=12 m=33
